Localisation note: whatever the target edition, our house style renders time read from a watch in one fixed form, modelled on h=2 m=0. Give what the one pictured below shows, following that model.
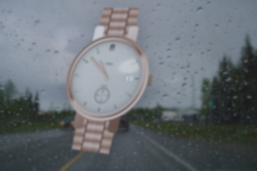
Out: h=10 m=52
